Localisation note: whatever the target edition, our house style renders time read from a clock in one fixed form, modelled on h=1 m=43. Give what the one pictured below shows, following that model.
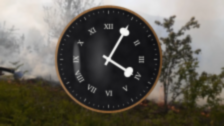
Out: h=4 m=5
